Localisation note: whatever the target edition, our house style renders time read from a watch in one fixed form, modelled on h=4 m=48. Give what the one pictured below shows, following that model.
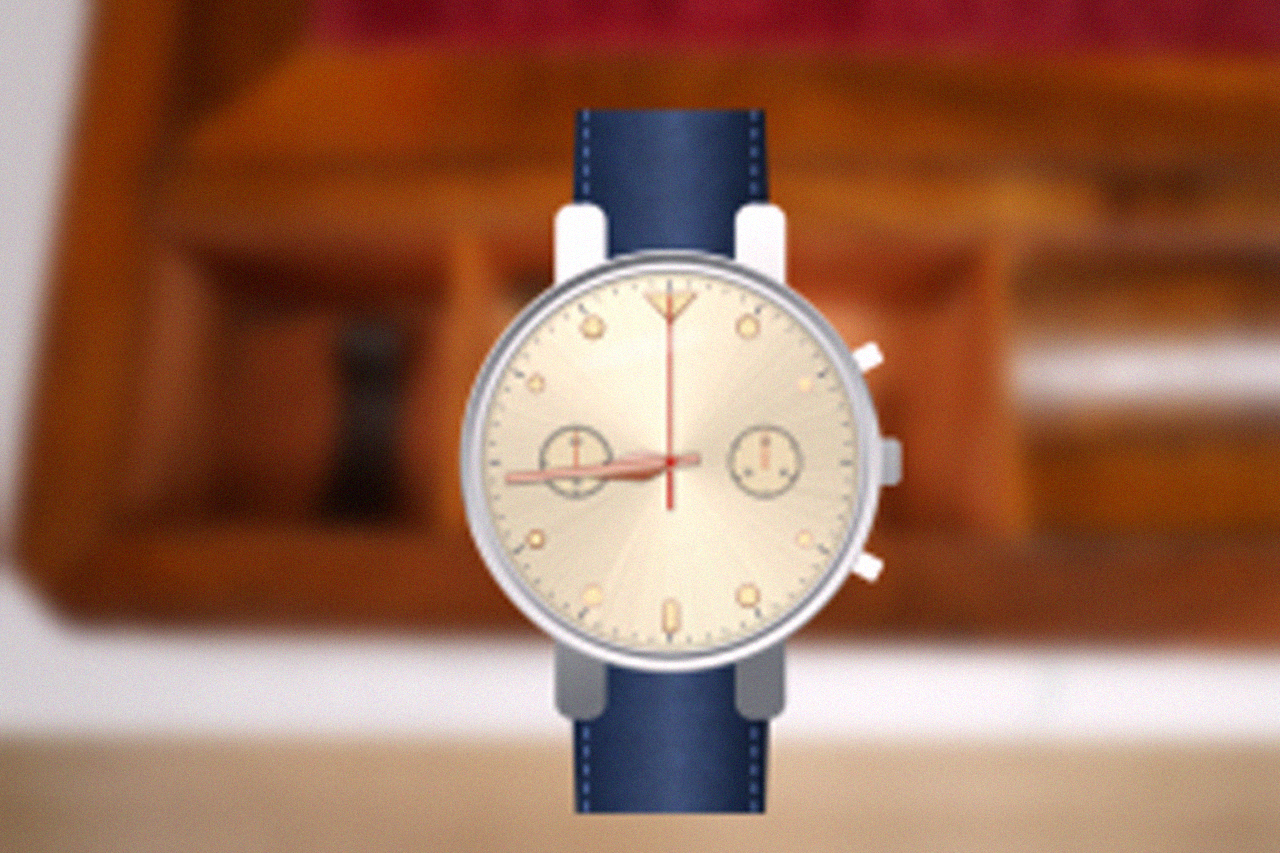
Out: h=8 m=44
